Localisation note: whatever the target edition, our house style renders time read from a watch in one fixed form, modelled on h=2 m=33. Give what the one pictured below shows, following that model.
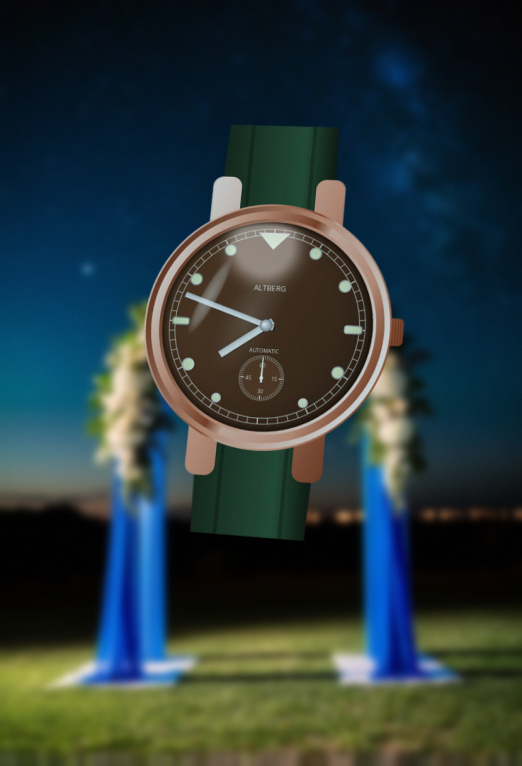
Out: h=7 m=48
